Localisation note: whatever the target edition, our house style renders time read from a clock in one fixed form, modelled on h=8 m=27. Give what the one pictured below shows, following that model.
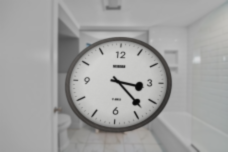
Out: h=3 m=23
